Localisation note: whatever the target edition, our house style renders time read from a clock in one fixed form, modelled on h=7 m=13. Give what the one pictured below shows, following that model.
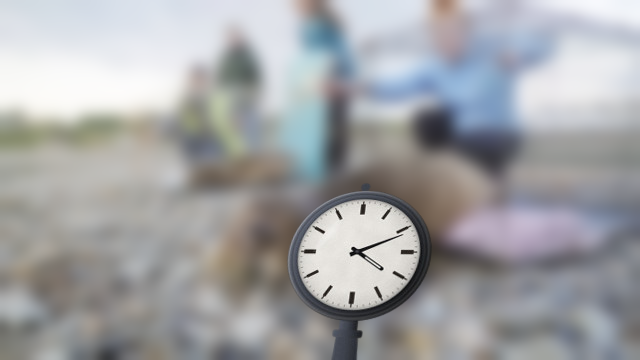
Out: h=4 m=11
